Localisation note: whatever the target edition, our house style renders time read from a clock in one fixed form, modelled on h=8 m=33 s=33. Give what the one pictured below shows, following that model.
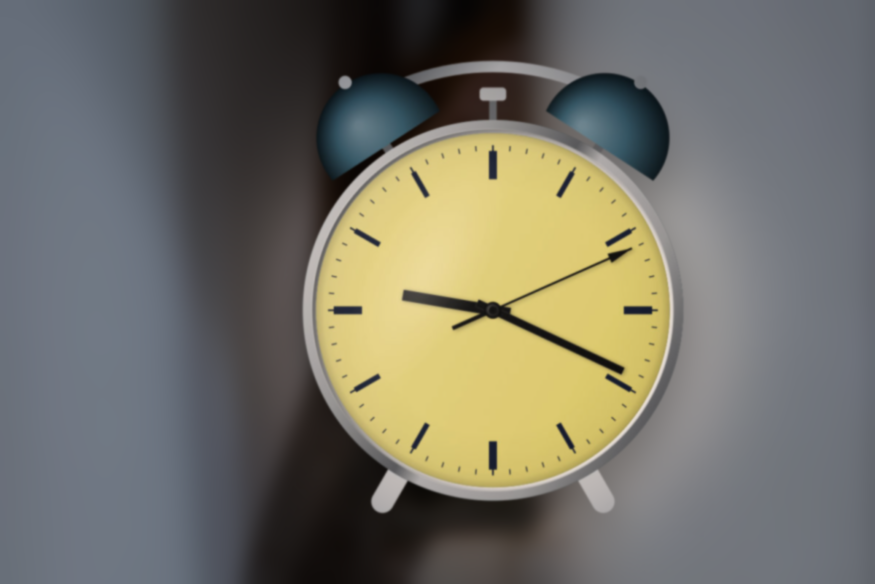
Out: h=9 m=19 s=11
